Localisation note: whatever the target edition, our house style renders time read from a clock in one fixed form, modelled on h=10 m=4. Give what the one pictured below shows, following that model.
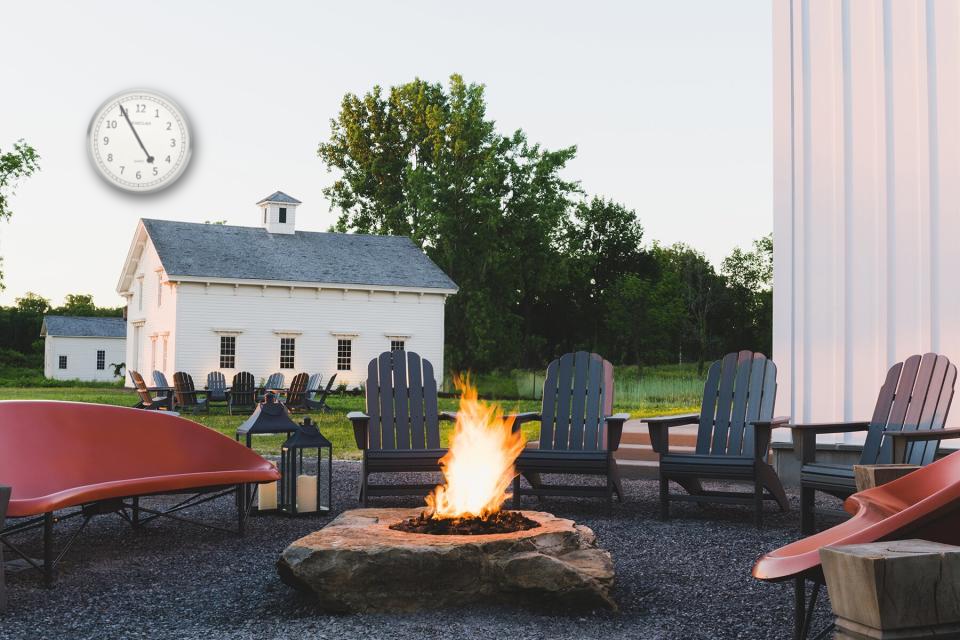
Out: h=4 m=55
